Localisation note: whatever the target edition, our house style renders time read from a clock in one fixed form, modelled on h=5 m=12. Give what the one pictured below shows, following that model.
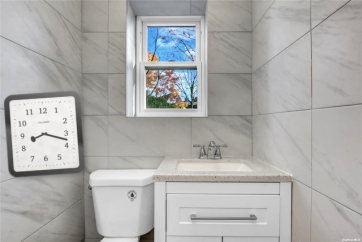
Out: h=8 m=18
